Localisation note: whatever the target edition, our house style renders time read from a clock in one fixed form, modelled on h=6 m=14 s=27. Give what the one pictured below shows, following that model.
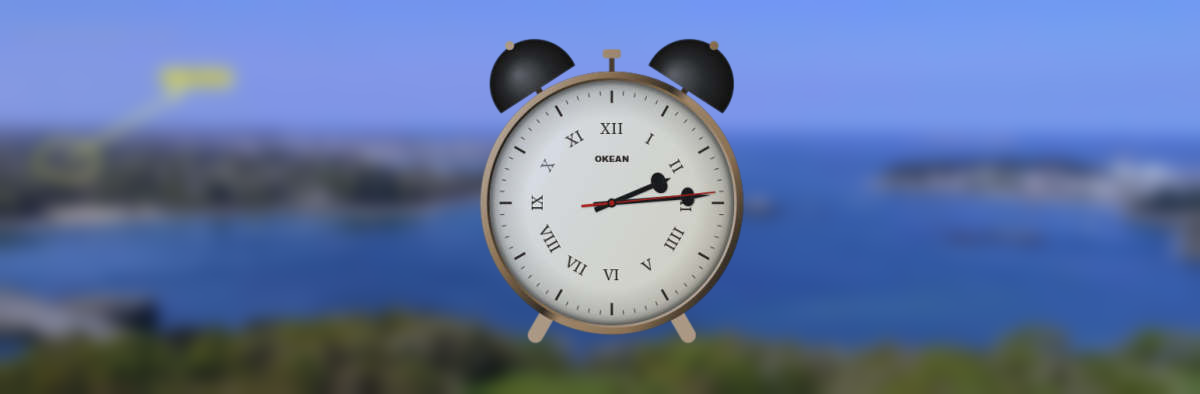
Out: h=2 m=14 s=14
